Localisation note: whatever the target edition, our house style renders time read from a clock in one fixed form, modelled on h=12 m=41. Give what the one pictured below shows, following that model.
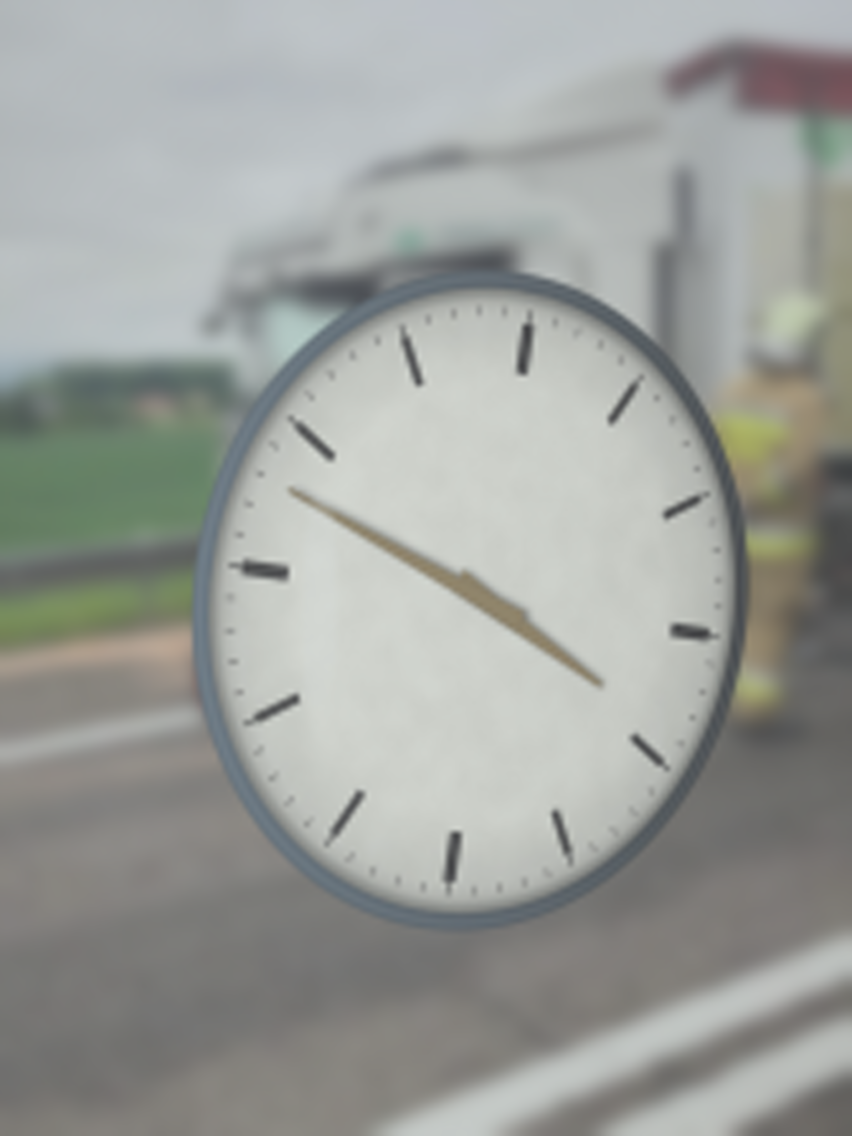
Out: h=3 m=48
